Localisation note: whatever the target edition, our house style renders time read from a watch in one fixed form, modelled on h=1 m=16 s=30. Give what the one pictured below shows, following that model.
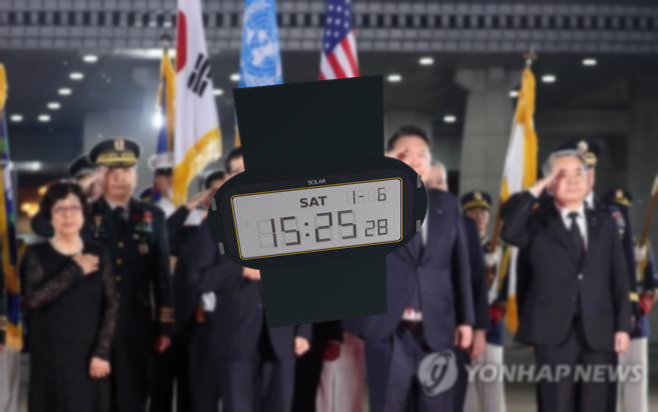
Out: h=15 m=25 s=28
